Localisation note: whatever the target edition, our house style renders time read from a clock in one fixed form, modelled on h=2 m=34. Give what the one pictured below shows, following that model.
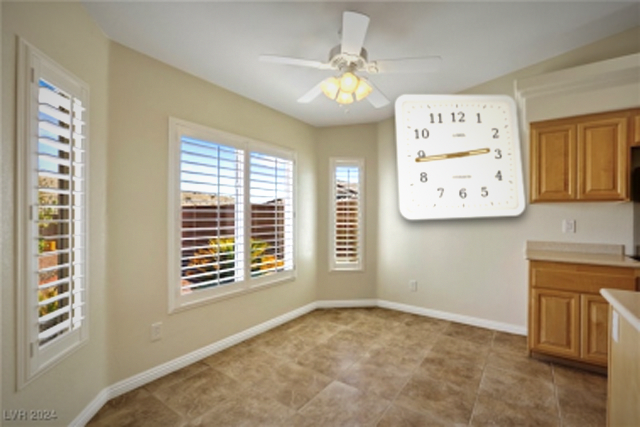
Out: h=2 m=44
